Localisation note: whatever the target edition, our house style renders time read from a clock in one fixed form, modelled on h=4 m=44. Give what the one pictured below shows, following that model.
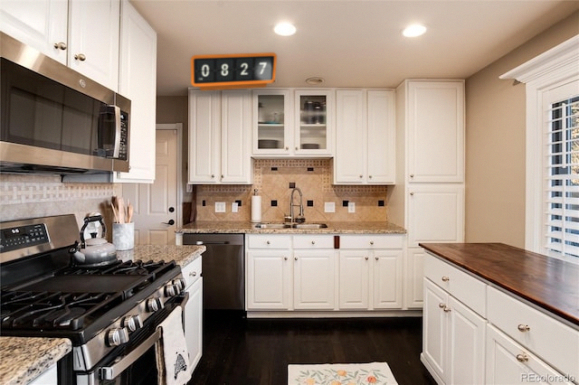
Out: h=8 m=27
